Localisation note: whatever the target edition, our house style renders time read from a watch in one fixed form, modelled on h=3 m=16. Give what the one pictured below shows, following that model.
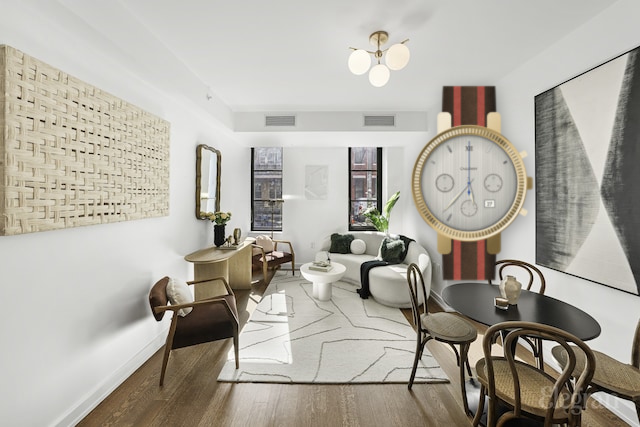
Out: h=5 m=37
